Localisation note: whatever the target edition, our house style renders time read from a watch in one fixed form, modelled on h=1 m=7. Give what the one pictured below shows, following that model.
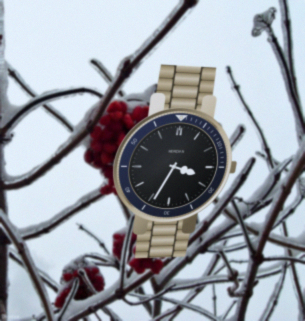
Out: h=3 m=34
